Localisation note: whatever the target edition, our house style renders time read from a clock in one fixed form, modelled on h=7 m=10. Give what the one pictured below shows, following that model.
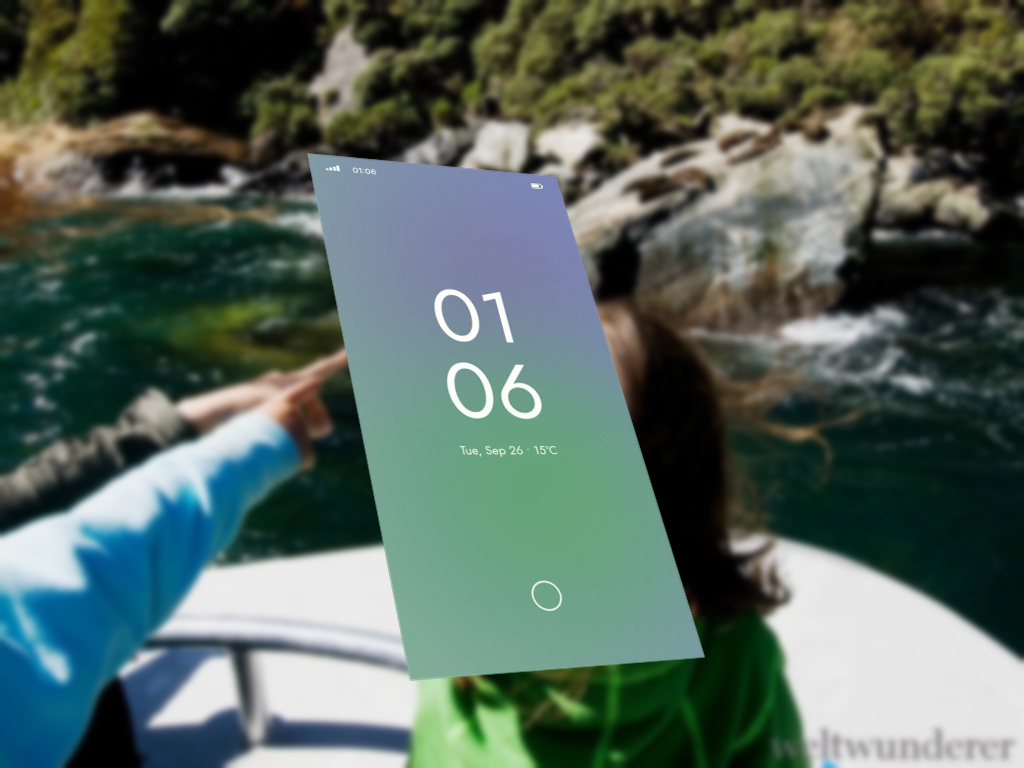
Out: h=1 m=6
